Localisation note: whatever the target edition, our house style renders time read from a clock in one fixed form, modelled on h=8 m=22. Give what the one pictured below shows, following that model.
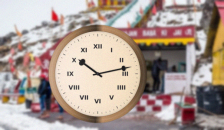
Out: h=10 m=13
